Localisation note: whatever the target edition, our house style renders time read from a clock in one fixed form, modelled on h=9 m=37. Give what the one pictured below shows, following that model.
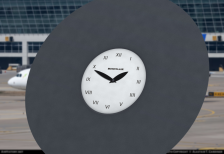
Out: h=1 m=49
